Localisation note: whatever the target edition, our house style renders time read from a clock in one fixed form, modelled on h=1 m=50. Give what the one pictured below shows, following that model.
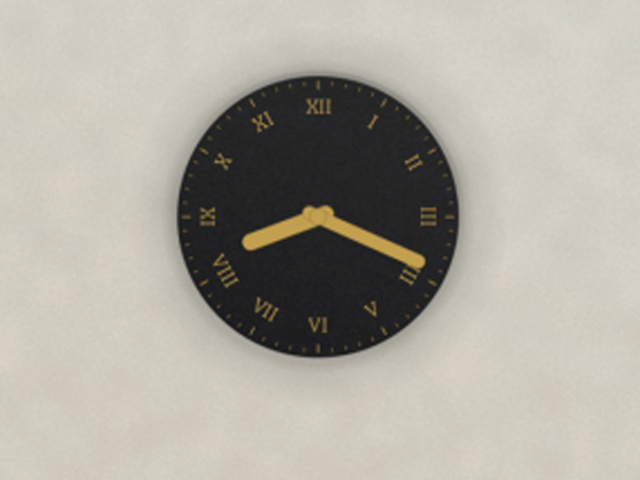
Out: h=8 m=19
